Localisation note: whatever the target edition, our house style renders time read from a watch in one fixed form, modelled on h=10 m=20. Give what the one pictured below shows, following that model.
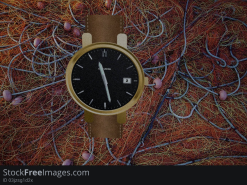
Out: h=11 m=28
